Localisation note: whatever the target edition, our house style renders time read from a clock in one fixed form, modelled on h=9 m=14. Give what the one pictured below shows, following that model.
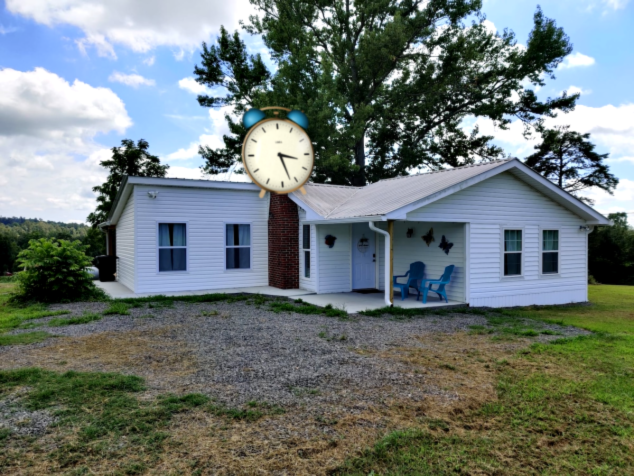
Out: h=3 m=27
